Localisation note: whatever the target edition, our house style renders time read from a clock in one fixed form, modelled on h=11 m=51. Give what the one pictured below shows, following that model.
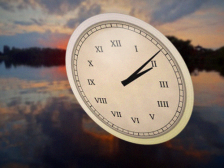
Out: h=2 m=9
